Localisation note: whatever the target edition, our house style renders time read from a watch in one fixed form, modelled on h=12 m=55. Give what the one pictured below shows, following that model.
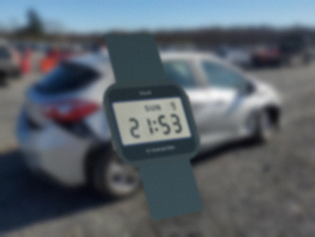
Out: h=21 m=53
